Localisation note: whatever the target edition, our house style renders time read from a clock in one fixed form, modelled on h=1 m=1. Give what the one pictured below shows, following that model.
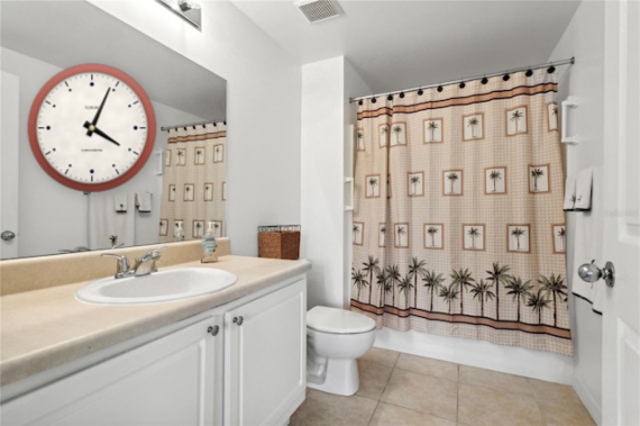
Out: h=4 m=4
